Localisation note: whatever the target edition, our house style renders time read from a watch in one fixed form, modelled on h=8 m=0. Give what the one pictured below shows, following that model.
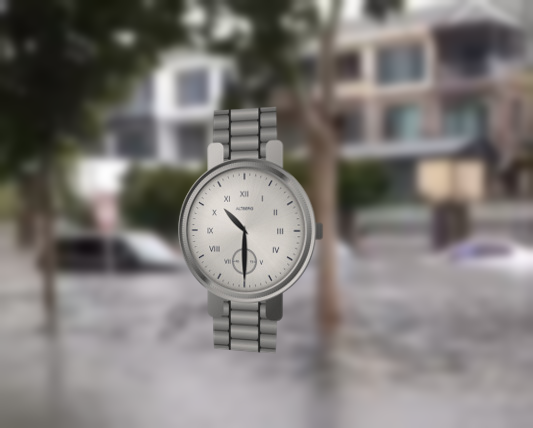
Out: h=10 m=30
